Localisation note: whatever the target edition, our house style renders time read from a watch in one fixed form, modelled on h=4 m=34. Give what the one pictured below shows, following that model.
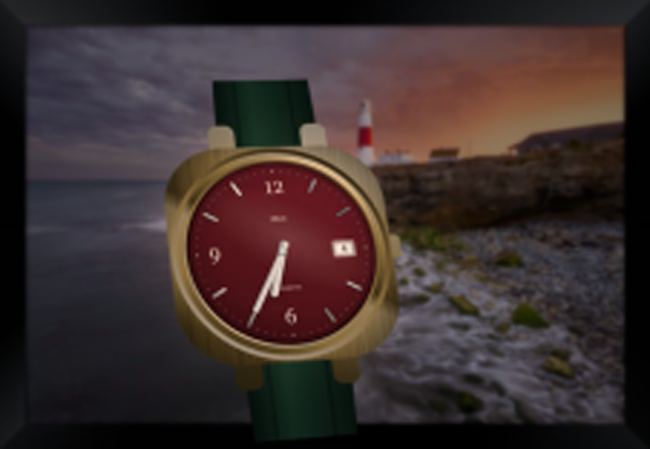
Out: h=6 m=35
